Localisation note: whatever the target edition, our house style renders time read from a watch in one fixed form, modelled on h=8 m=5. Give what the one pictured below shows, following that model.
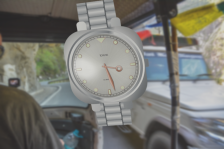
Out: h=3 m=28
